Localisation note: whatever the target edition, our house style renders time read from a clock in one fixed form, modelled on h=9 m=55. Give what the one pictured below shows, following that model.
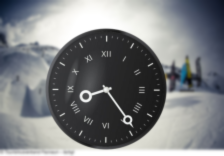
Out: h=8 m=24
